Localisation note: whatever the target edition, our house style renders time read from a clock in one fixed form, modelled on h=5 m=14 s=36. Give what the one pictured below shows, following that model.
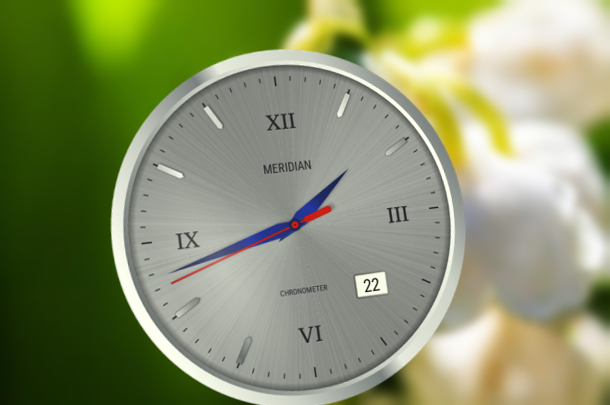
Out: h=1 m=42 s=42
